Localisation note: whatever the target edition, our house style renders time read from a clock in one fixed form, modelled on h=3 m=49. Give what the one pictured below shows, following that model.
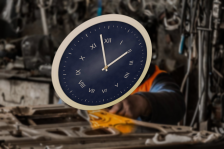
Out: h=1 m=58
